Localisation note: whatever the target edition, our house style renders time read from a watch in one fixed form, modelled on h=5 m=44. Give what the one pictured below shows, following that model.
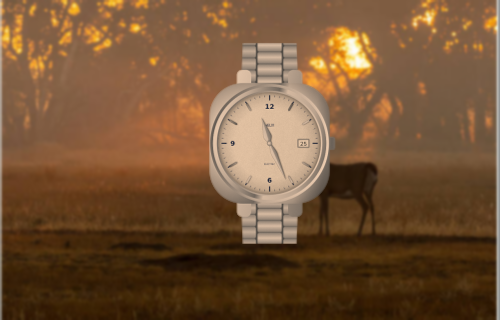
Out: h=11 m=26
